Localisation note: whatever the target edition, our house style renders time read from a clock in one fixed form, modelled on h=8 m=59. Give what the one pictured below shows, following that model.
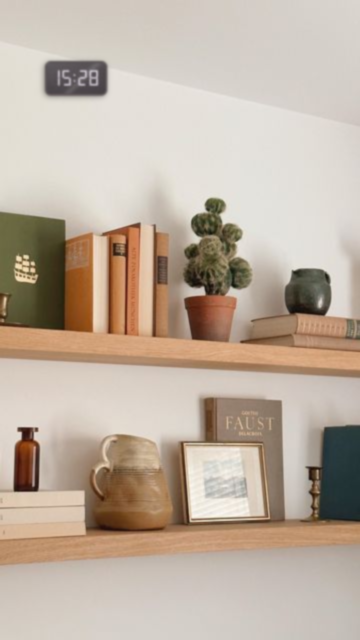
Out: h=15 m=28
